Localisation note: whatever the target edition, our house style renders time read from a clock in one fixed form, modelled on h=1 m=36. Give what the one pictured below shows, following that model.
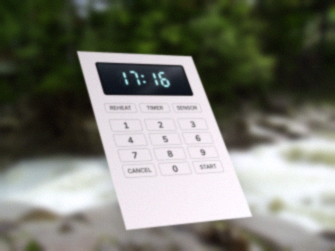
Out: h=17 m=16
